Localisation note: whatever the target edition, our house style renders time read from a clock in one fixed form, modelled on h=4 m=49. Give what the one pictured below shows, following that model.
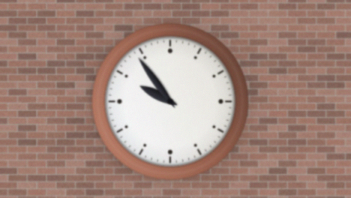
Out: h=9 m=54
